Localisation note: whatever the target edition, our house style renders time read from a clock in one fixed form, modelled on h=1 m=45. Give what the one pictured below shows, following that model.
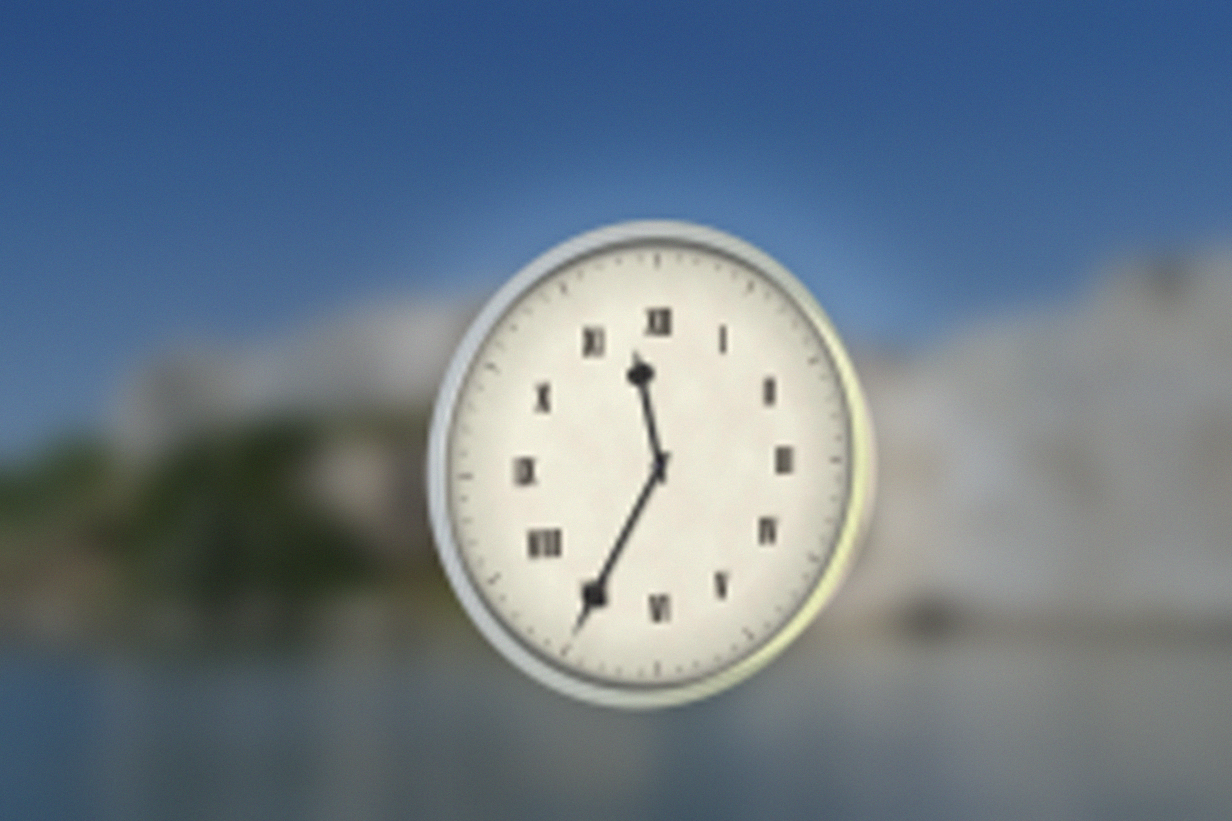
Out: h=11 m=35
